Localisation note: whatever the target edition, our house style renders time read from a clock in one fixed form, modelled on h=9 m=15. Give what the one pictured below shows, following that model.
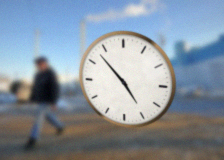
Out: h=4 m=53
